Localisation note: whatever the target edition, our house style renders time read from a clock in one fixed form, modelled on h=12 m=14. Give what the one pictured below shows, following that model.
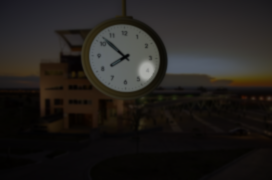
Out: h=7 m=52
